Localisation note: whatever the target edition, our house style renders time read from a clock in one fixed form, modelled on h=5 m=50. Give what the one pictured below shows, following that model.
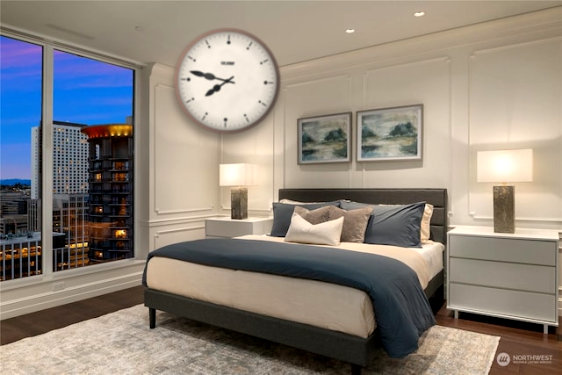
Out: h=7 m=47
